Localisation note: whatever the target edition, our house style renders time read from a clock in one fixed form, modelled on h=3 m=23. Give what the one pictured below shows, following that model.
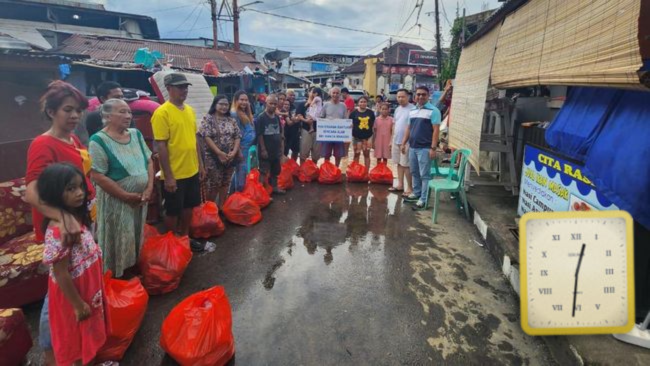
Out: h=12 m=31
